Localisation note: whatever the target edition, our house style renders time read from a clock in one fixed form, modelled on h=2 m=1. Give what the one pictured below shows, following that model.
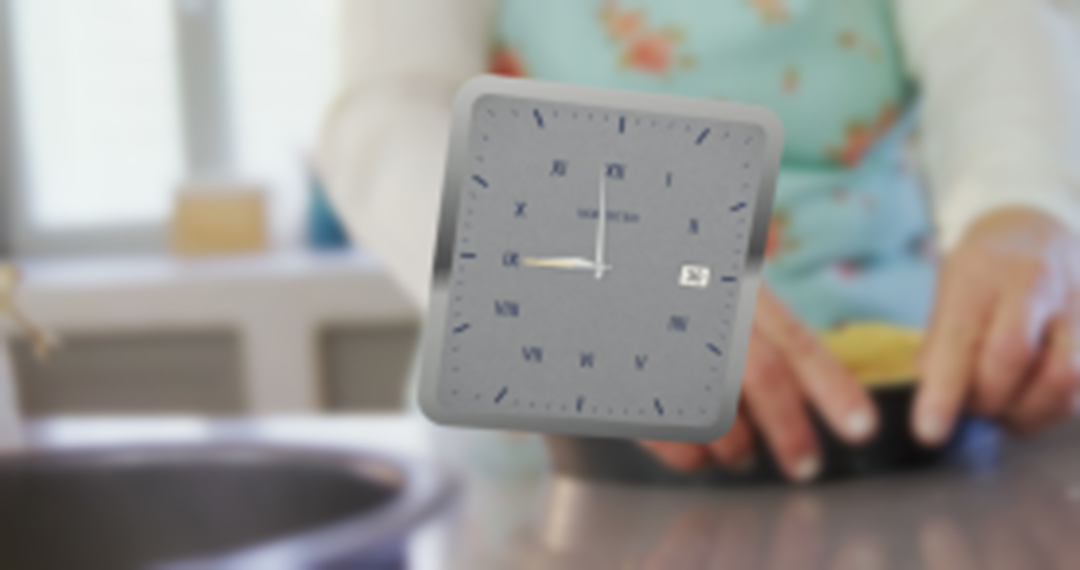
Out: h=8 m=59
